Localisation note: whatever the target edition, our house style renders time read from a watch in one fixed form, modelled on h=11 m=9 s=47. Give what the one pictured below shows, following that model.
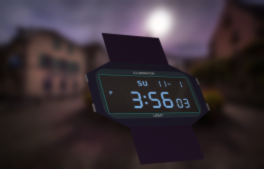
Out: h=3 m=56 s=3
